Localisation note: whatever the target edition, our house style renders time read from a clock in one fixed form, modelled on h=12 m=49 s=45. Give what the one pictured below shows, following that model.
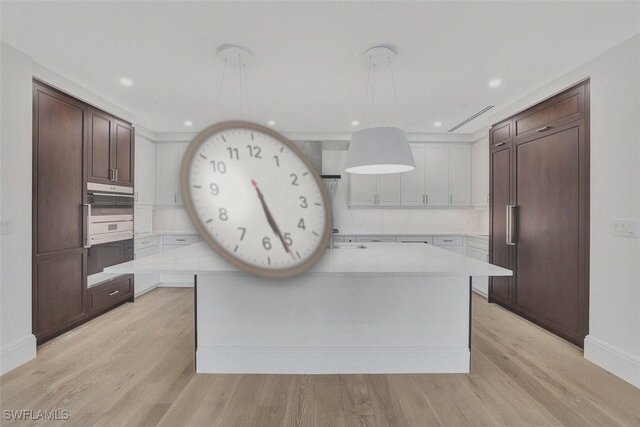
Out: h=5 m=26 s=26
